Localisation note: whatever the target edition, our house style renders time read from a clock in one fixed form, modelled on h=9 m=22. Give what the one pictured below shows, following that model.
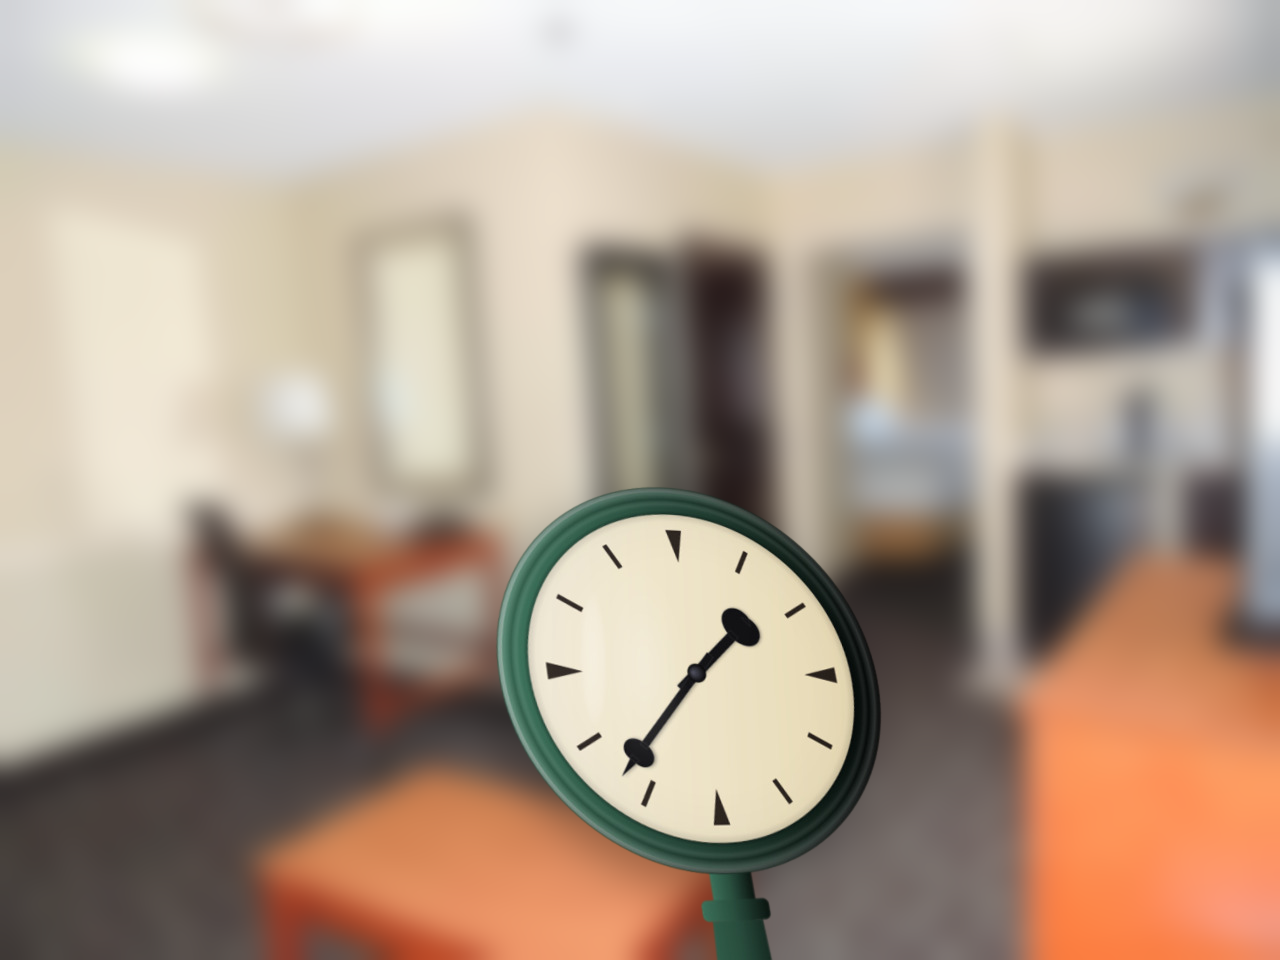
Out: h=1 m=37
